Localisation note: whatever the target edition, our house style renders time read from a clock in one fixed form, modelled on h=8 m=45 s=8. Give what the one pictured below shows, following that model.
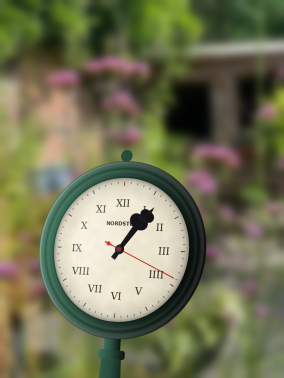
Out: h=1 m=6 s=19
